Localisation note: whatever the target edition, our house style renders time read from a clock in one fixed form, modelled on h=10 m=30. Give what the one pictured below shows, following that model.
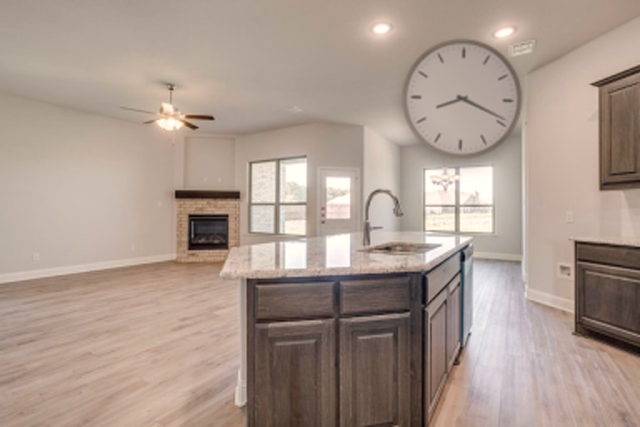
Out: h=8 m=19
